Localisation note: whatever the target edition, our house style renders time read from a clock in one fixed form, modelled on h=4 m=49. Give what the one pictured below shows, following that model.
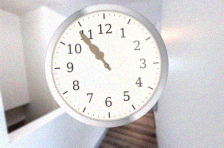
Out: h=10 m=54
